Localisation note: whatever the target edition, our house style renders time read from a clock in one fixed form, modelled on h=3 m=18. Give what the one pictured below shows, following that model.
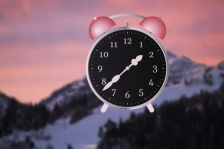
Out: h=1 m=38
